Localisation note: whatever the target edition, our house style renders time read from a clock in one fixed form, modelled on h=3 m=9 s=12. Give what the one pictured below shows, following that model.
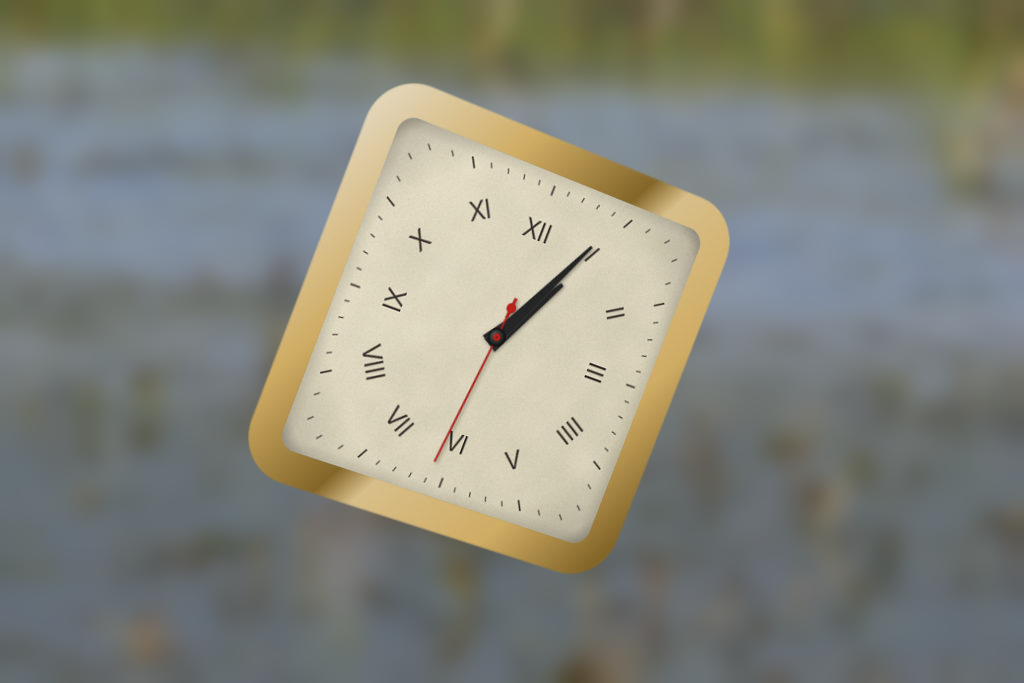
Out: h=1 m=4 s=31
